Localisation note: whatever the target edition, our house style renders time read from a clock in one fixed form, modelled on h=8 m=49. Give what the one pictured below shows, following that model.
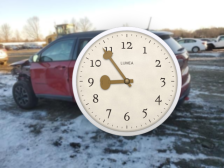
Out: h=8 m=54
